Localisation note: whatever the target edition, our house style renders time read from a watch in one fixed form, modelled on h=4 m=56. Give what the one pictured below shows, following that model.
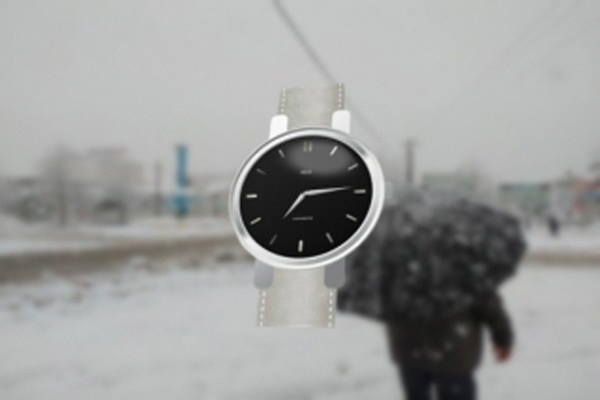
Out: h=7 m=14
